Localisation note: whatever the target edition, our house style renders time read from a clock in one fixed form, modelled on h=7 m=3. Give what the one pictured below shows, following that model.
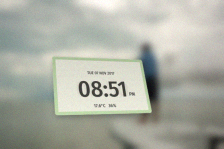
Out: h=8 m=51
